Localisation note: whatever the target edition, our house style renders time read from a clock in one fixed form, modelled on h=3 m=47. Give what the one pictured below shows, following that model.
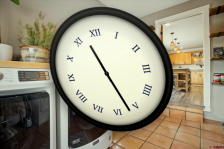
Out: h=11 m=27
